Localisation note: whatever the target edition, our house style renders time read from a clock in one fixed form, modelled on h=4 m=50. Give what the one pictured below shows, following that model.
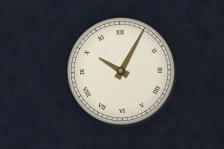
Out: h=10 m=5
